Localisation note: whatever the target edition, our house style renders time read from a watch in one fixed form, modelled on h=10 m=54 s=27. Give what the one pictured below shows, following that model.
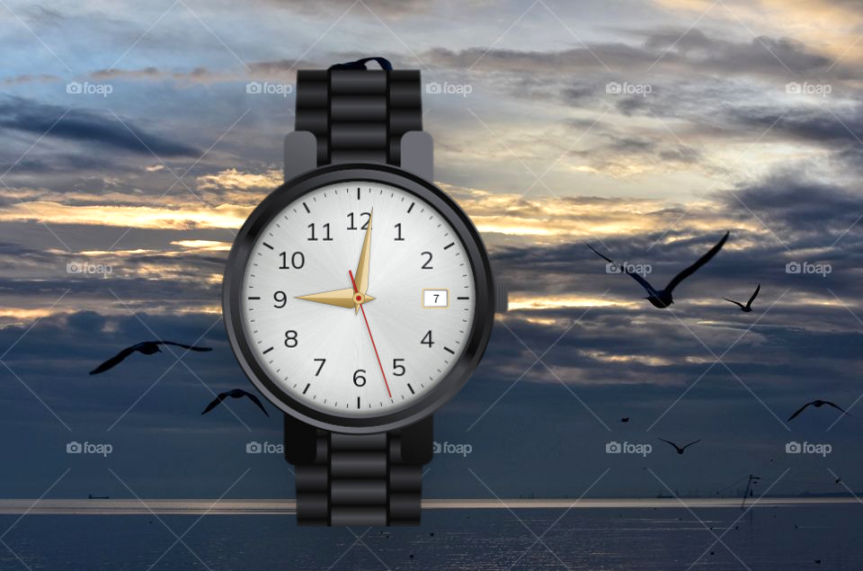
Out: h=9 m=1 s=27
